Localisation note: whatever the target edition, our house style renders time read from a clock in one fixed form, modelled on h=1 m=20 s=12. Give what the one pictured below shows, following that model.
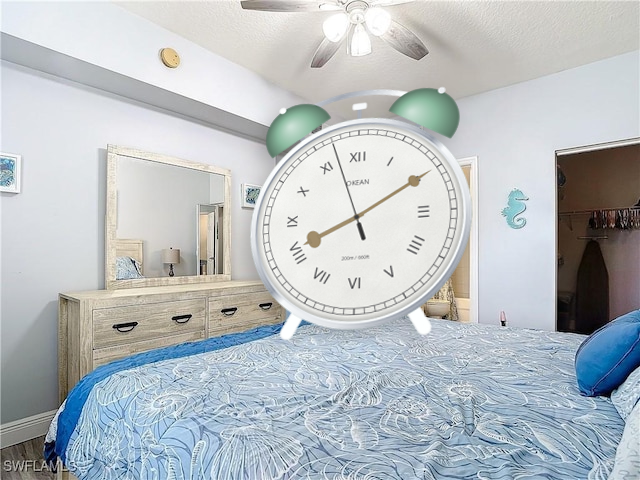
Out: h=8 m=9 s=57
